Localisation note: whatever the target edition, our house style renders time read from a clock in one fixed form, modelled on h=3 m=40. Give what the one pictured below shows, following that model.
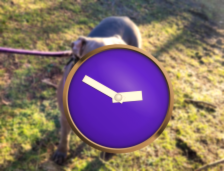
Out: h=2 m=50
